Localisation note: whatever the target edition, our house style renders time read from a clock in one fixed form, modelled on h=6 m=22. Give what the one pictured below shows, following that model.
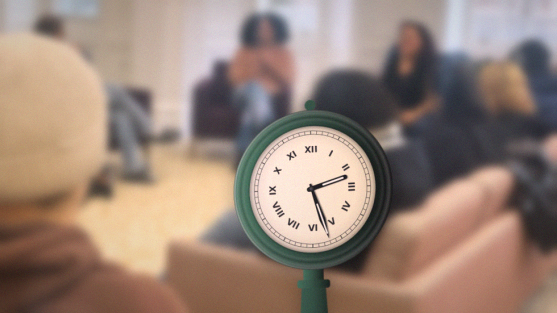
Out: h=2 m=27
